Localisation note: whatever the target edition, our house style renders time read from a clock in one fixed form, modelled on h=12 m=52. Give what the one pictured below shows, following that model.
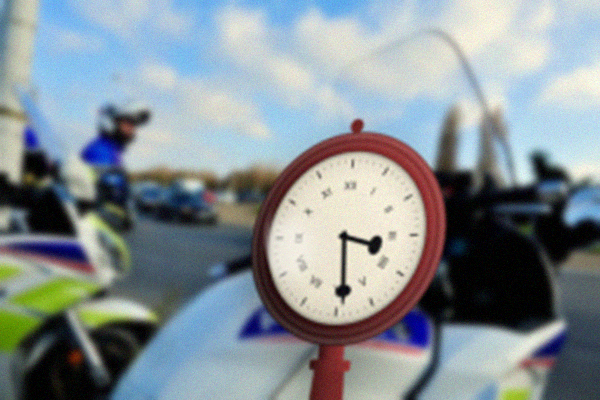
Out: h=3 m=29
